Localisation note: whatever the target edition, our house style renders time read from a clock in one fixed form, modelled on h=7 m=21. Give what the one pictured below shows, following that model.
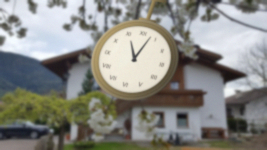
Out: h=11 m=3
